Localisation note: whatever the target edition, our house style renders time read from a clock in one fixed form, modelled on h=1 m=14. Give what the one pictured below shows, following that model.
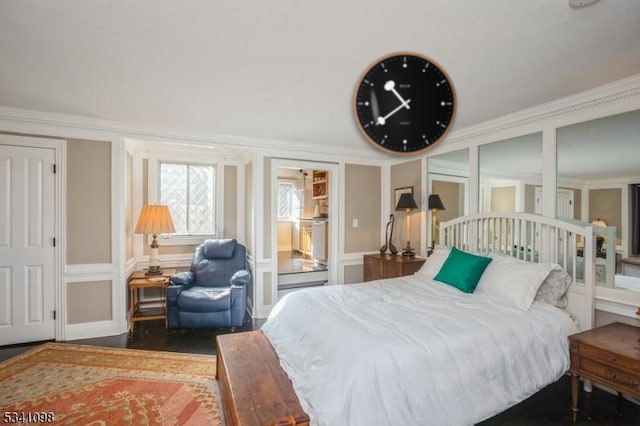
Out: h=10 m=39
